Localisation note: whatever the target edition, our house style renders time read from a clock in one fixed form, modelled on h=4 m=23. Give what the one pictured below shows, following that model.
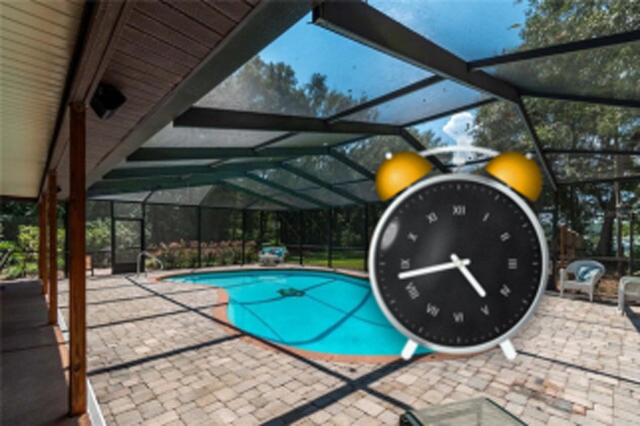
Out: h=4 m=43
